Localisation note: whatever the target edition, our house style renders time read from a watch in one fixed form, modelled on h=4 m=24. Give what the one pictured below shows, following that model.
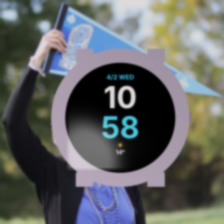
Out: h=10 m=58
